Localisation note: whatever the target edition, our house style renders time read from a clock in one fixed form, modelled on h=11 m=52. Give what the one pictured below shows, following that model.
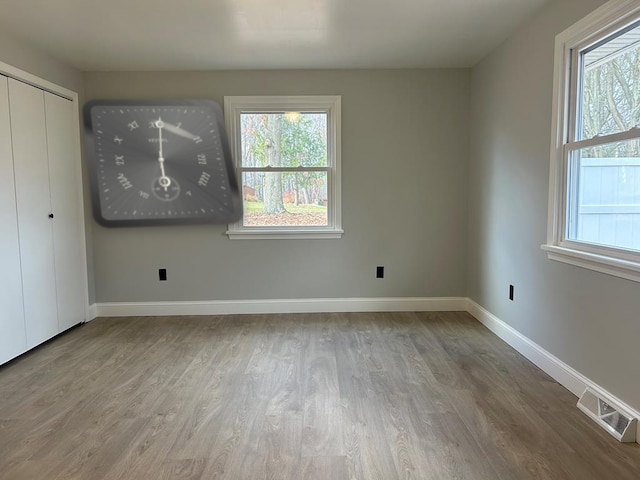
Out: h=6 m=1
